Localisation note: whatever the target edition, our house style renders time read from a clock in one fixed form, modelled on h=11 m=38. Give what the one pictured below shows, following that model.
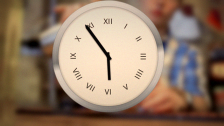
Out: h=5 m=54
